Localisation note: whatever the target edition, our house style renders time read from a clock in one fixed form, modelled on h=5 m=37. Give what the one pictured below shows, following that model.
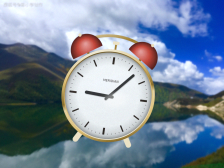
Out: h=9 m=7
